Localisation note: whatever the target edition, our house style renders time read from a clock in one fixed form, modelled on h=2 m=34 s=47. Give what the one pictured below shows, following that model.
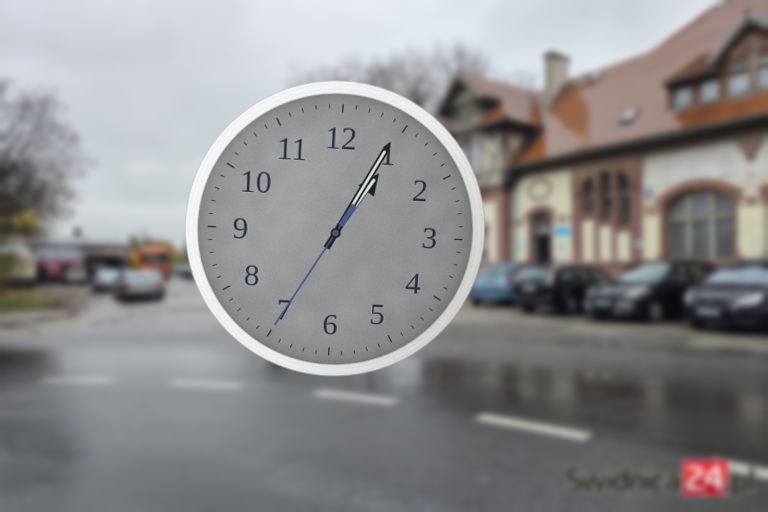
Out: h=1 m=4 s=35
